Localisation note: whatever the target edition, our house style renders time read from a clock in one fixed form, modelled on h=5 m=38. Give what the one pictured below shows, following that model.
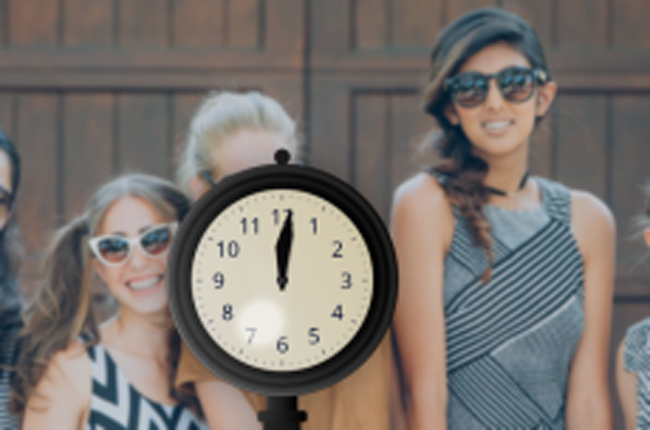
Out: h=12 m=1
